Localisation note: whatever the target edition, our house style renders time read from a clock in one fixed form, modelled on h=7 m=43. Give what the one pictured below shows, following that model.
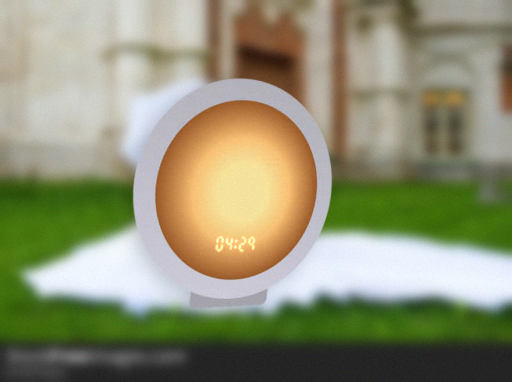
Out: h=4 m=29
